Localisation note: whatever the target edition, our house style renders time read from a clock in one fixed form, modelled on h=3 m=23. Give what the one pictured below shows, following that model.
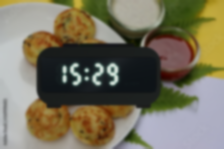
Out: h=15 m=29
